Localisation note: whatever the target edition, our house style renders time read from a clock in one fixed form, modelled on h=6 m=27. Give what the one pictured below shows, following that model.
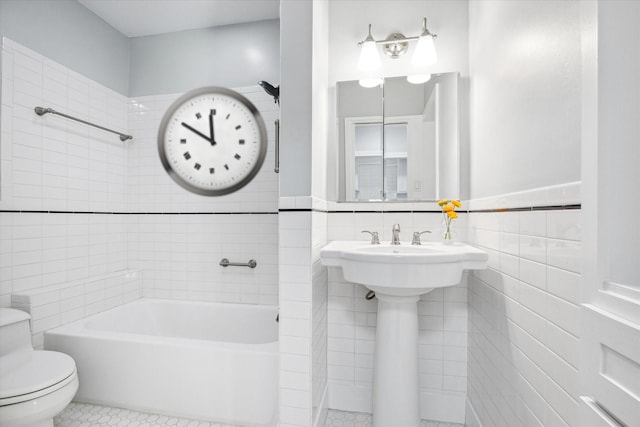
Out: h=11 m=50
